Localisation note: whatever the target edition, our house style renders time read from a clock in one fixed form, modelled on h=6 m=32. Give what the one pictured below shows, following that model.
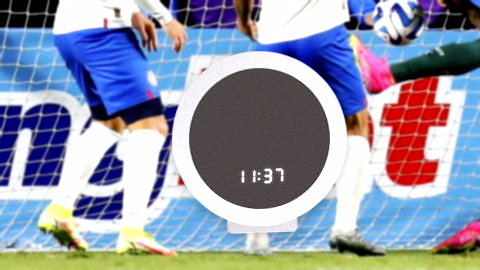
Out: h=11 m=37
